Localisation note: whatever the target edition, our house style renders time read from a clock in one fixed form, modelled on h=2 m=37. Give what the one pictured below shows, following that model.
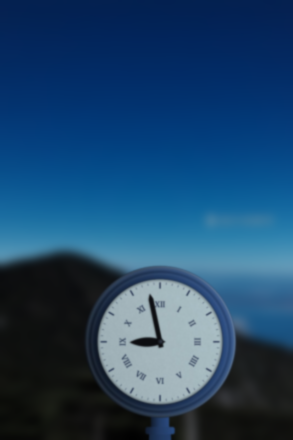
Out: h=8 m=58
